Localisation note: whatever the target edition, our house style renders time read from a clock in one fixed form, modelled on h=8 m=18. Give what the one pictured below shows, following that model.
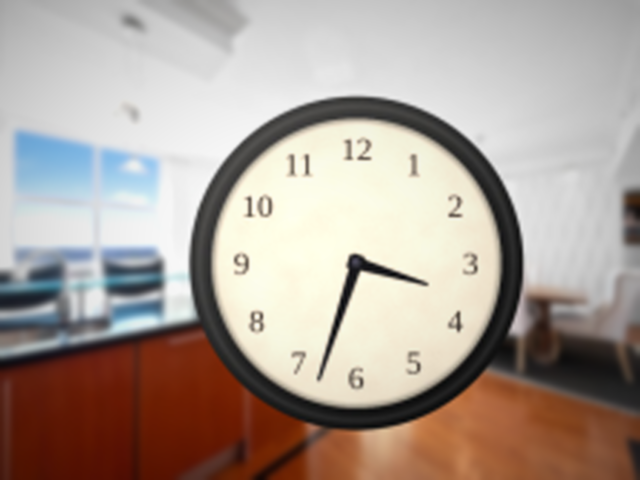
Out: h=3 m=33
